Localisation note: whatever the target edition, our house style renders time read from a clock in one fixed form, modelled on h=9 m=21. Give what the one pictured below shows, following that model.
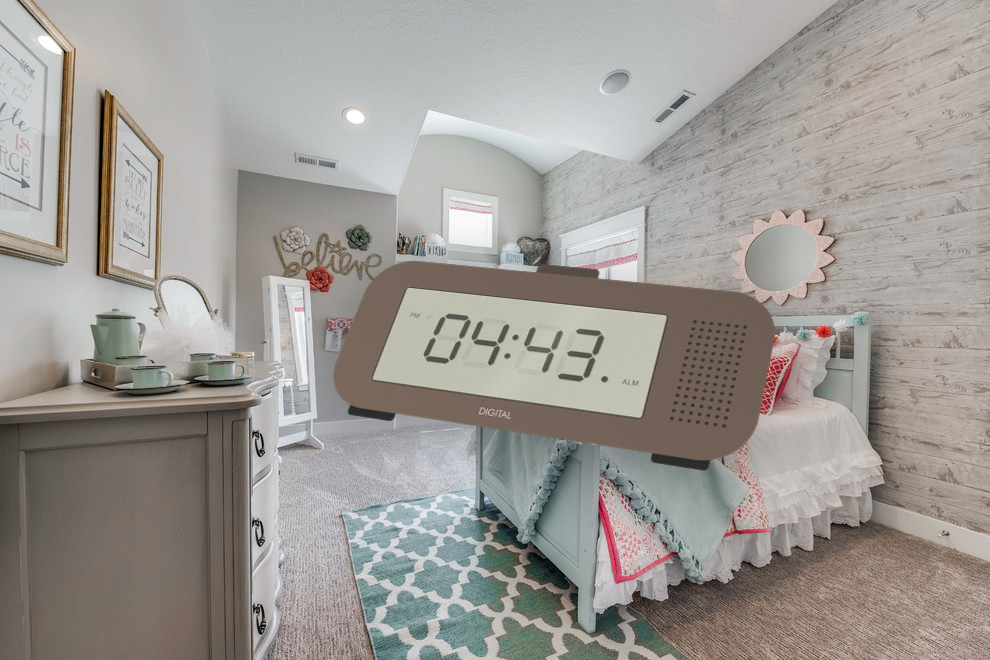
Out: h=4 m=43
